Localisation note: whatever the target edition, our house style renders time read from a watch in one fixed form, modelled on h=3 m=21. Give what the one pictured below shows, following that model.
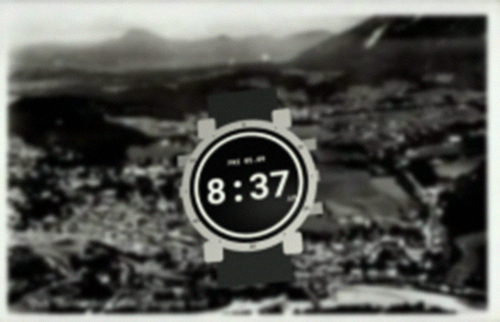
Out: h=8 m=37
